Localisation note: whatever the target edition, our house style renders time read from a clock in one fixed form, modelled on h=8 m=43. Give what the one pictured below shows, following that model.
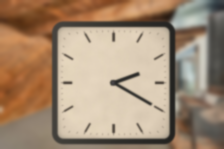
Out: h=2 m=20
